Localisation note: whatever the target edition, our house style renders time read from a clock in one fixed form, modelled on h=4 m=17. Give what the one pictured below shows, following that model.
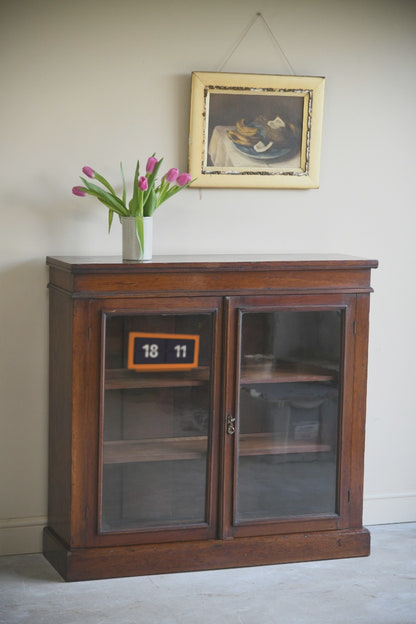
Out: h=18 m=11
